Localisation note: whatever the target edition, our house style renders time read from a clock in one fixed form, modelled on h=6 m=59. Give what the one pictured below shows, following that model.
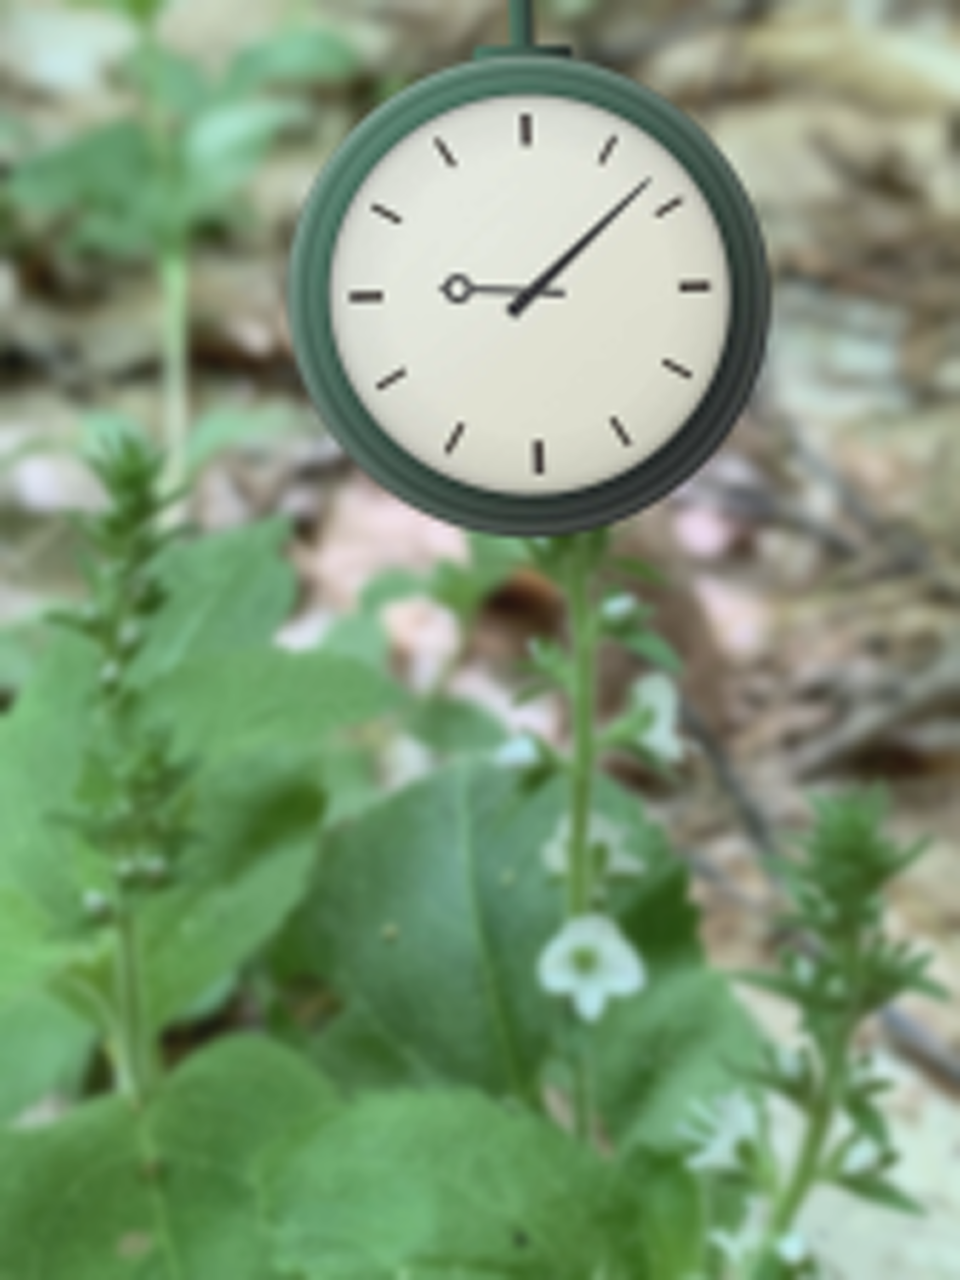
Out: h=9 m=8
